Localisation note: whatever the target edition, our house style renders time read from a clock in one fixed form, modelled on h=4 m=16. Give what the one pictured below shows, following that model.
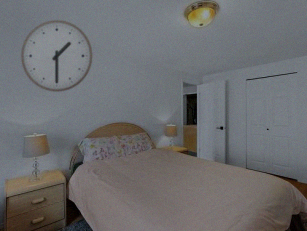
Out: h=1 m=30
